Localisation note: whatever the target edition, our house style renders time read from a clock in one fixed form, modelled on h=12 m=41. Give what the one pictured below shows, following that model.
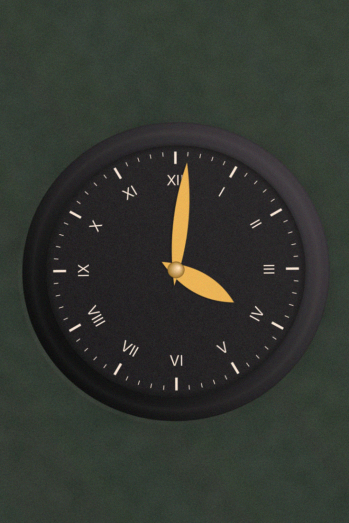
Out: h=4 m=1
